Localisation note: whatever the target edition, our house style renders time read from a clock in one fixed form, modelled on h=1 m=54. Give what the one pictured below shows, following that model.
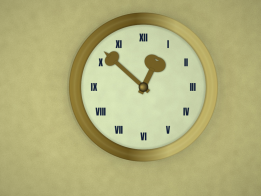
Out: h=12 m=52
